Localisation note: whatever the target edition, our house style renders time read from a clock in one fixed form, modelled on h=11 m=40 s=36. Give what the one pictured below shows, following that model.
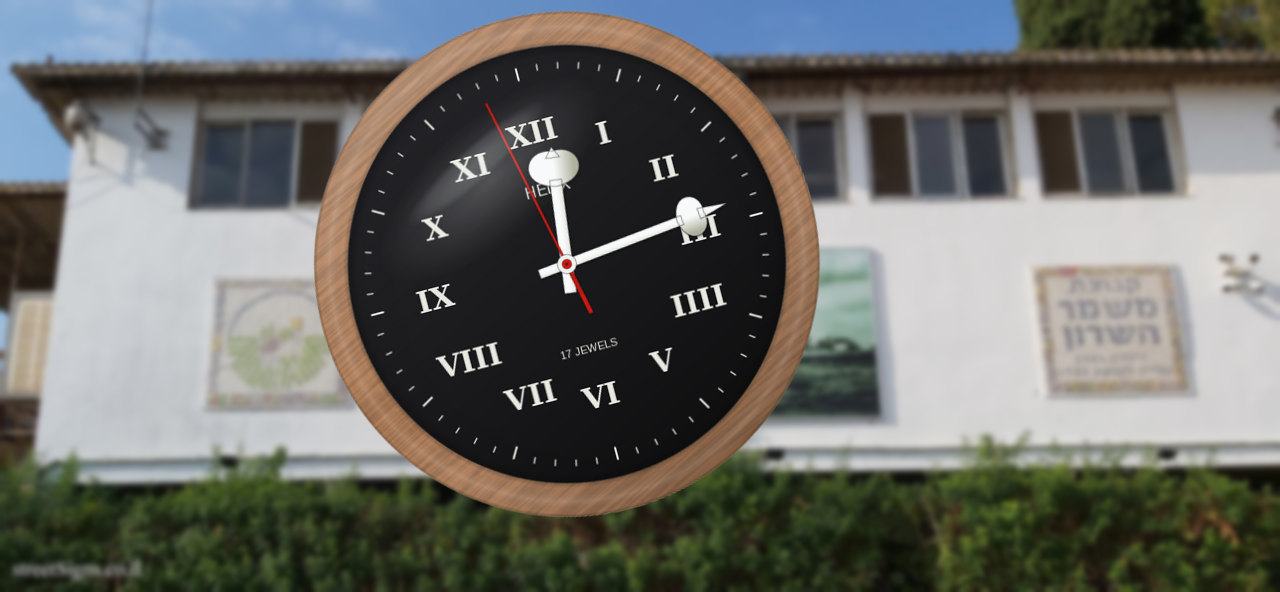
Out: h=12 m=13 s=58
